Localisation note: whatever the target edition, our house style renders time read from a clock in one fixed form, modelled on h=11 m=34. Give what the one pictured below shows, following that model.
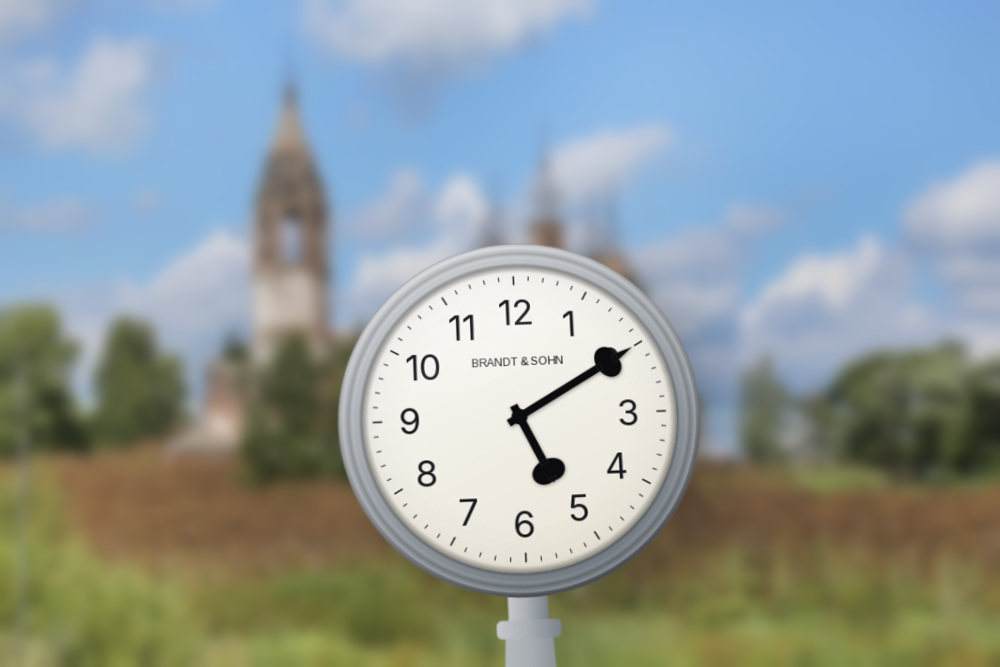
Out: h=5 m=10
